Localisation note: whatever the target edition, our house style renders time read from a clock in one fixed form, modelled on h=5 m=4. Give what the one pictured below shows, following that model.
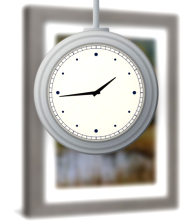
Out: h=1 m=44
